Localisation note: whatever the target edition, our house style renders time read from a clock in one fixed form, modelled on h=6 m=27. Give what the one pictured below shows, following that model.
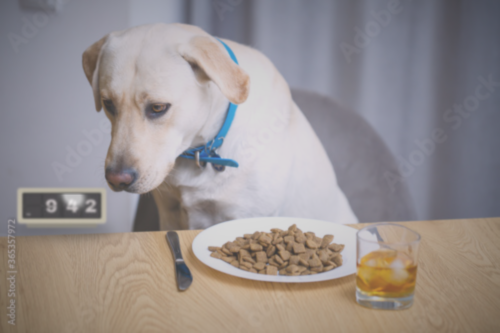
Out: h=9 m=42
